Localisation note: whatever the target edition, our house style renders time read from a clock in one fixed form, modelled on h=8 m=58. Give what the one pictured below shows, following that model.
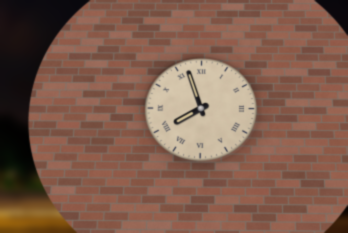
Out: h=7 m=57
